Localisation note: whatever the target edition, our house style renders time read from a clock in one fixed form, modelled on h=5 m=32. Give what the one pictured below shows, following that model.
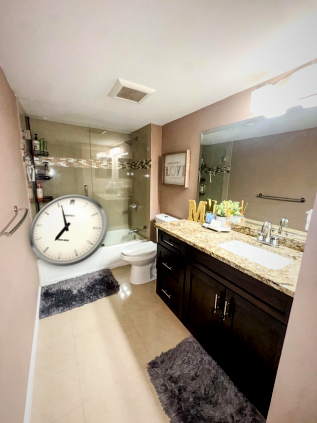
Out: h=6 m=56
